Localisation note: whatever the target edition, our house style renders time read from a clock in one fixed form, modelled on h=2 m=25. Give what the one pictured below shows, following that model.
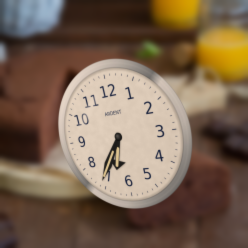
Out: h=6 m=36
